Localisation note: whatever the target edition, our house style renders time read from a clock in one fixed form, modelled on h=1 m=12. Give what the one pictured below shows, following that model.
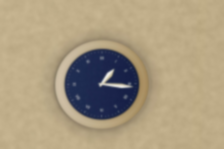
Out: h=1 m=16
